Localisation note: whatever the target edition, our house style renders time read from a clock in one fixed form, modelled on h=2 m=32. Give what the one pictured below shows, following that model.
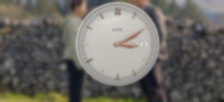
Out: h=3 m=10
